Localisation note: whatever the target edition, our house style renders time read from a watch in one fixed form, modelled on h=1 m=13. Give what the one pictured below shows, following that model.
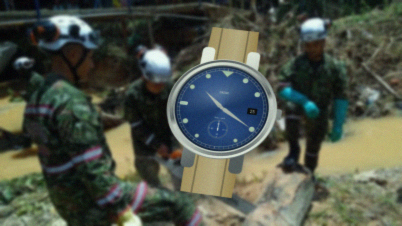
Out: h=10 m=20
